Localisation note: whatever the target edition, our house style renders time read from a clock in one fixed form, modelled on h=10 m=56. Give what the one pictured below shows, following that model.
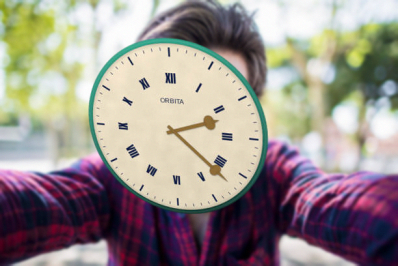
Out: h=2 m=22
